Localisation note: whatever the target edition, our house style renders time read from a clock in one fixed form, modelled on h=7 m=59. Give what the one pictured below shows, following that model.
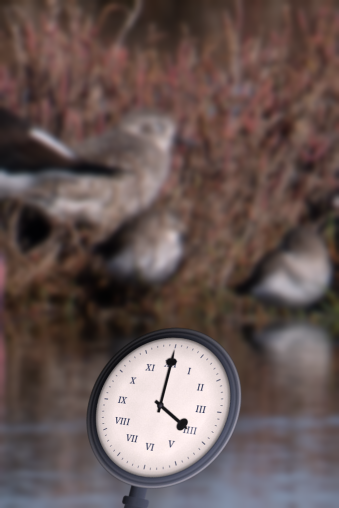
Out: h=4 m=0
